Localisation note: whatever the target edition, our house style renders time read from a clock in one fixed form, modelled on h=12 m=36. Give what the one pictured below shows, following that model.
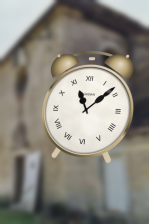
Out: h=11 m=8
